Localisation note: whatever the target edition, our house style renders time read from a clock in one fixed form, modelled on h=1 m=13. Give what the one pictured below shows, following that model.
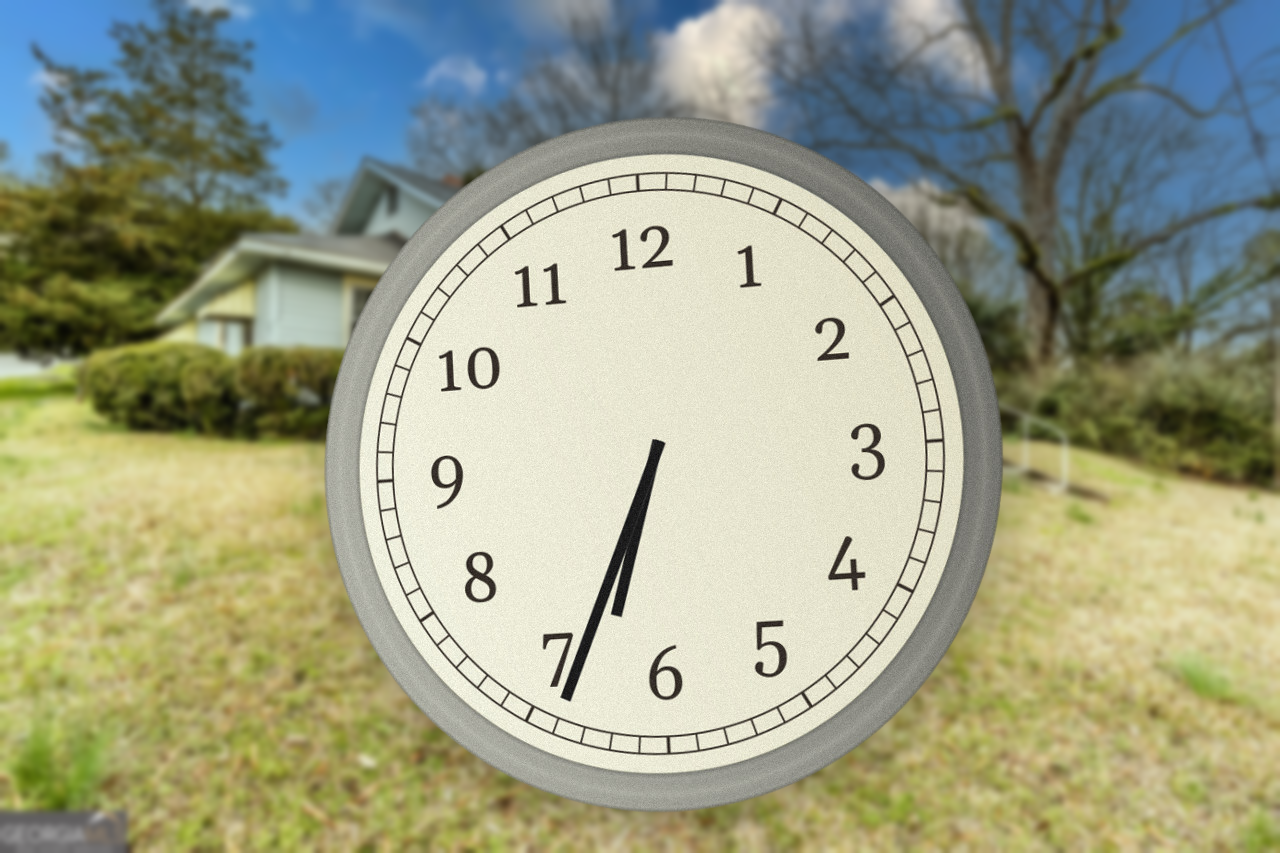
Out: h=6 m=34
